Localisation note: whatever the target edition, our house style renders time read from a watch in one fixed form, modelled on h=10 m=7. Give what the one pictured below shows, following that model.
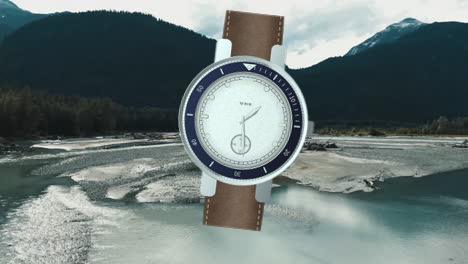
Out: h=1 m=29
